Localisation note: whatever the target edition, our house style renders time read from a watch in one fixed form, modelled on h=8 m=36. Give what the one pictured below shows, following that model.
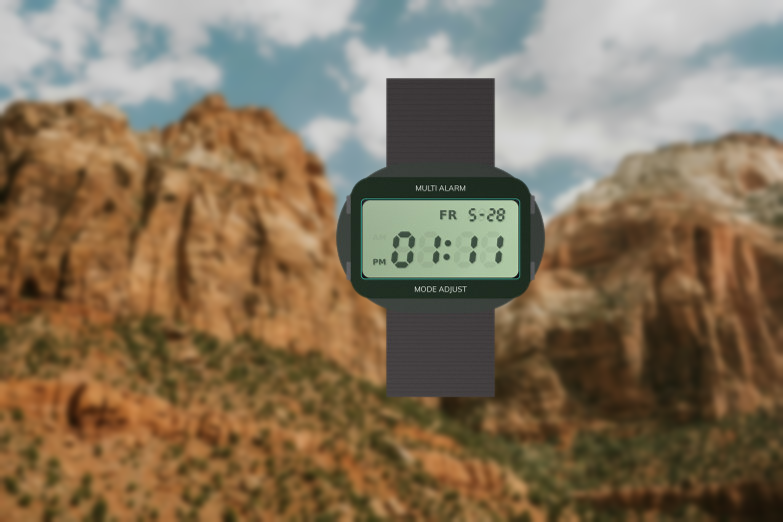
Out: h=1 m=11
